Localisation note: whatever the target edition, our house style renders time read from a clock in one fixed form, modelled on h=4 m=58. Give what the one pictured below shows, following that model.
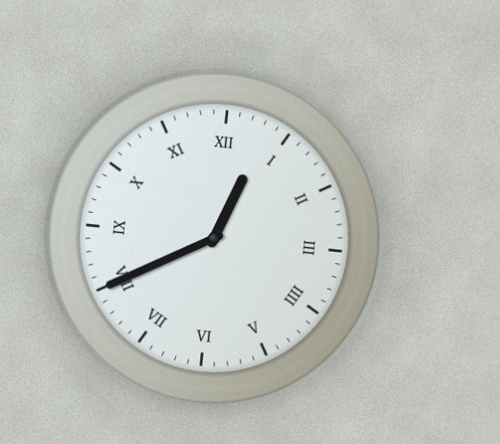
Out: h=12 m=40
